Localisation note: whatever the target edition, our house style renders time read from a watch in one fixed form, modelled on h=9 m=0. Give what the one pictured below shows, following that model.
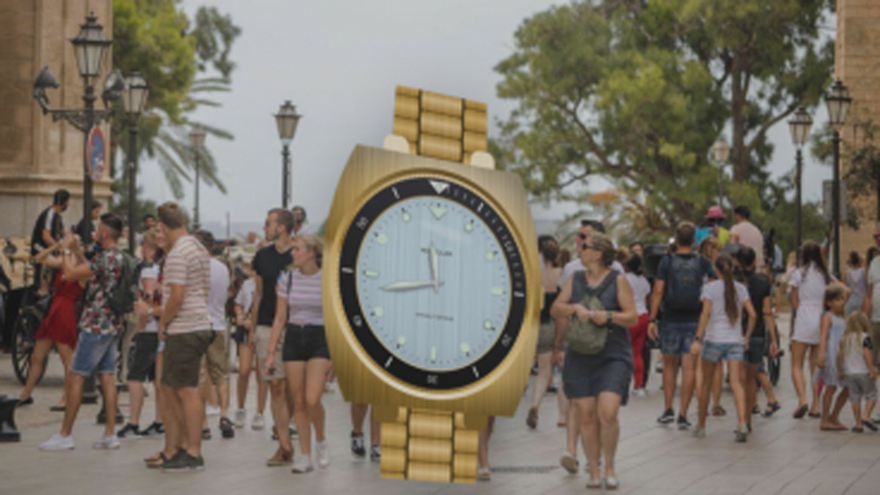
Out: h=11 m=43
